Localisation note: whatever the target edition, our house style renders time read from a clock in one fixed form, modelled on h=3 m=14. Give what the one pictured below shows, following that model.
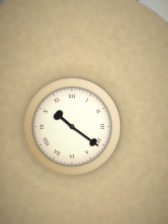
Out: h=10 m=21
